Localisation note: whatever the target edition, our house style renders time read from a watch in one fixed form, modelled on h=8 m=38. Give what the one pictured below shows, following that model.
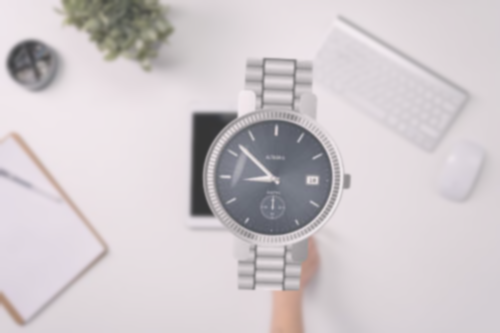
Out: h=8 m=52
